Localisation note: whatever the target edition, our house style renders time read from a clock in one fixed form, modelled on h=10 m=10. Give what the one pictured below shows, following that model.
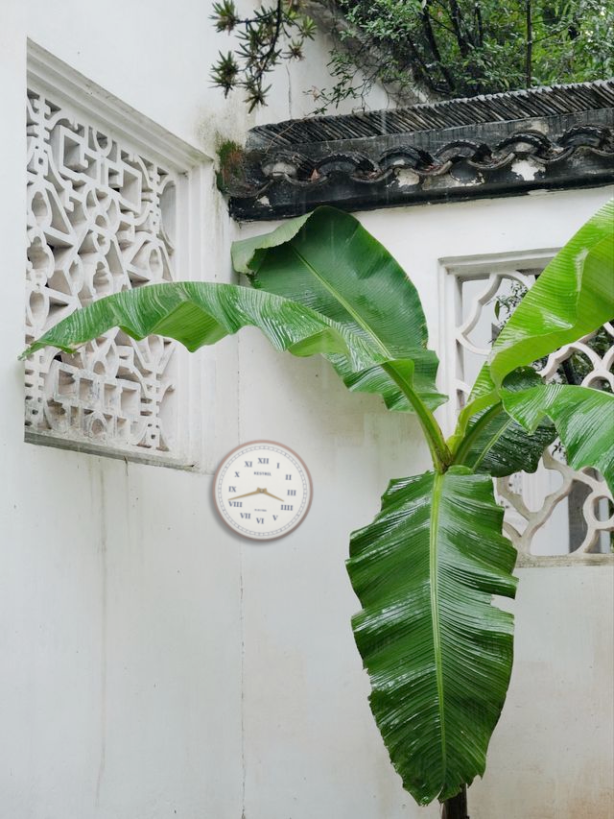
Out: h=3 m=42
